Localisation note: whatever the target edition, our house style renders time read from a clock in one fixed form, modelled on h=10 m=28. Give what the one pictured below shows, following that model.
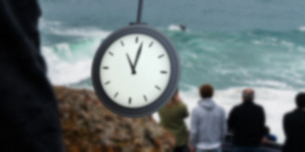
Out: h=11 m=2
